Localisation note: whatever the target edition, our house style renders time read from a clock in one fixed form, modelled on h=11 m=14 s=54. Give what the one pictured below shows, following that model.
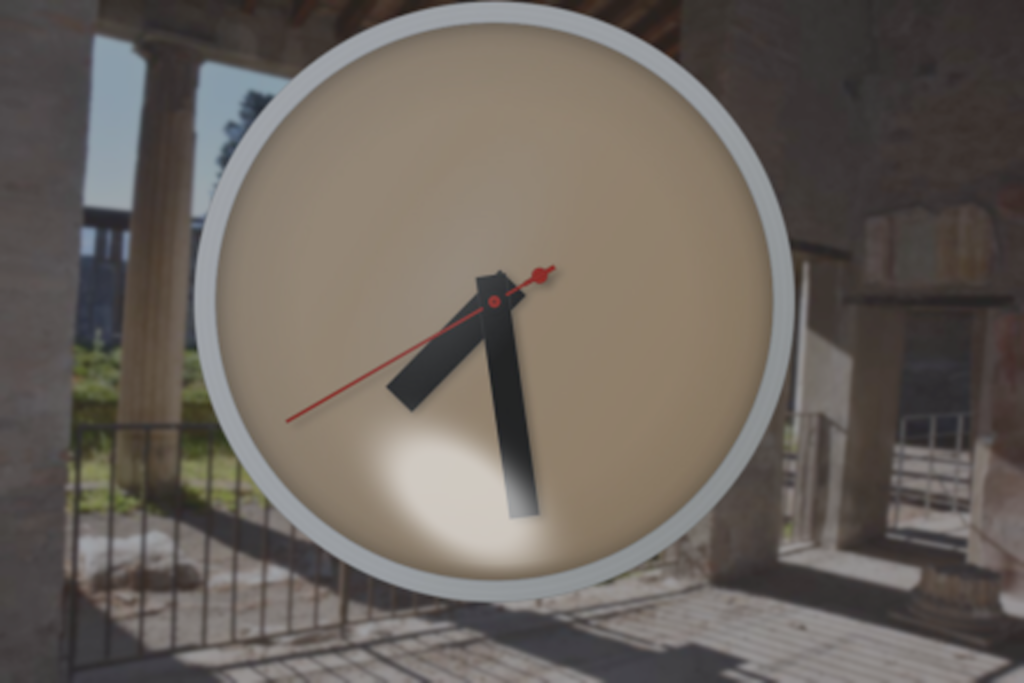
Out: h=7 m=28 s=40
